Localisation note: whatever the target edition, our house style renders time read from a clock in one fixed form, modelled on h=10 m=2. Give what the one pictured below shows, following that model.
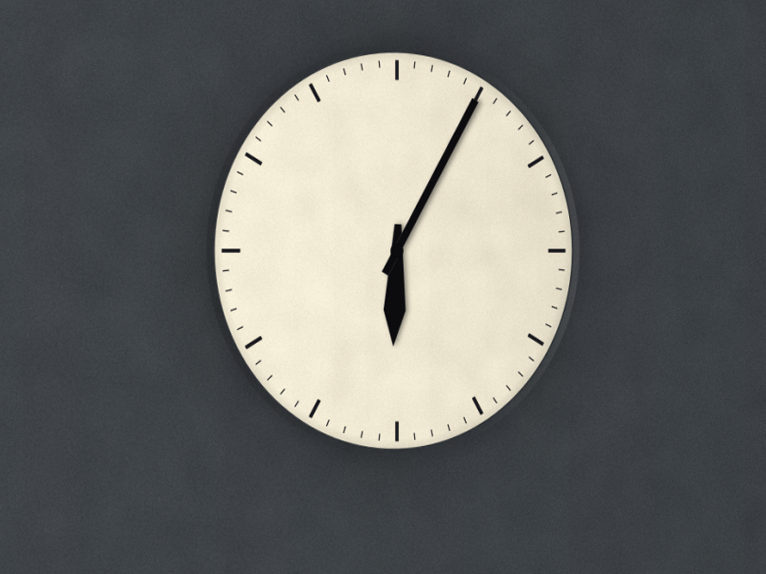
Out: h=6 m=5
